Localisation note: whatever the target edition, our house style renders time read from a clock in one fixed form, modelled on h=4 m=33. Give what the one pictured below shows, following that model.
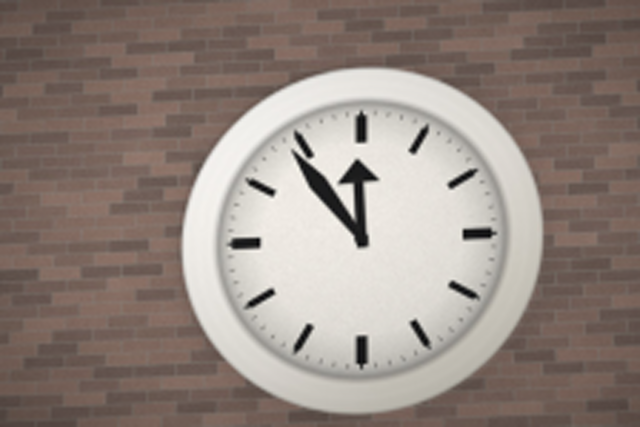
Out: h=11 m=54
